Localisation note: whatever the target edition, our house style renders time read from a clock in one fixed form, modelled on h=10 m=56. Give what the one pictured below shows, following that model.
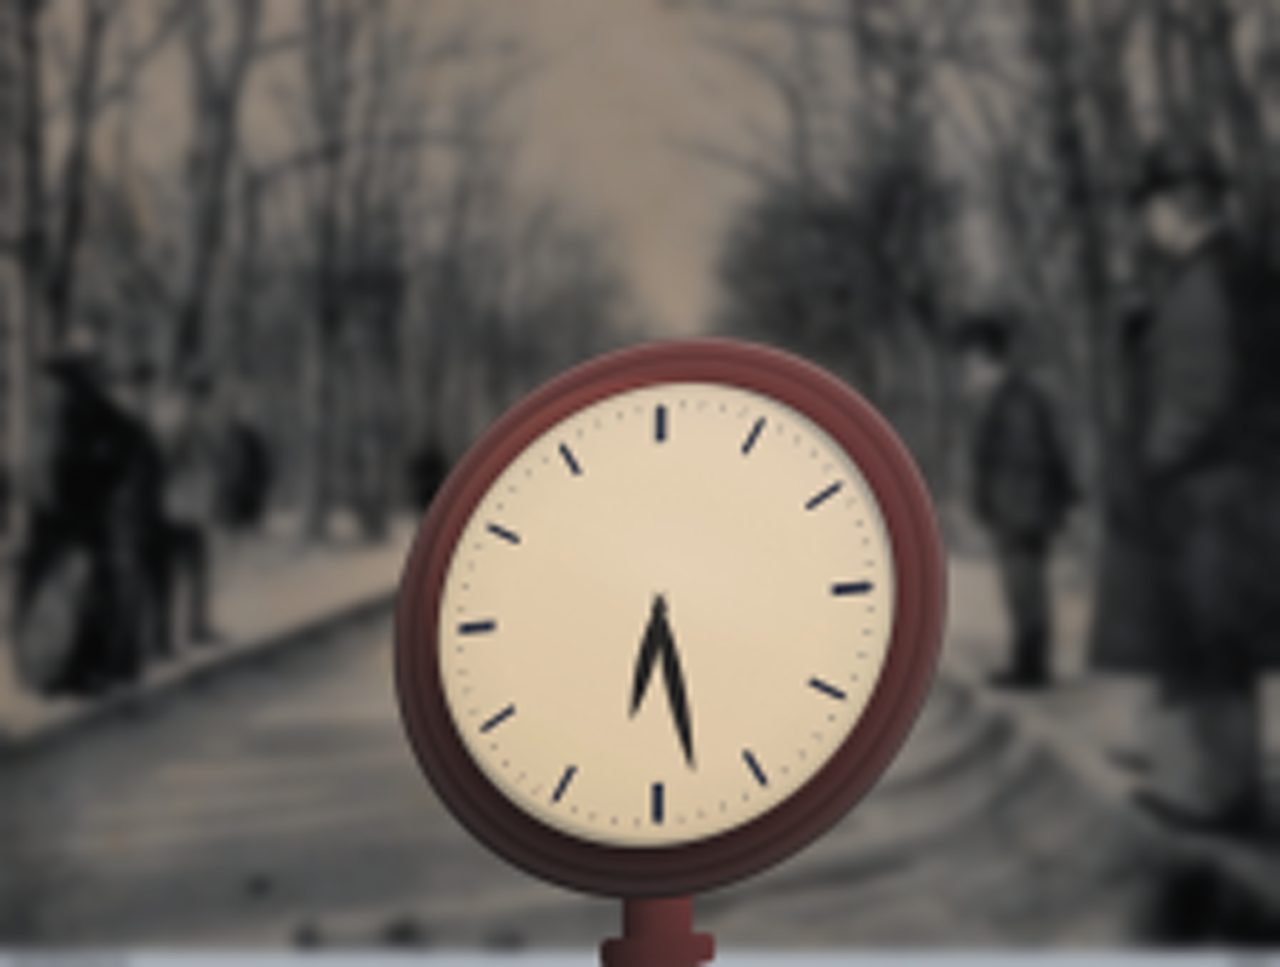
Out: h=6 m=28
